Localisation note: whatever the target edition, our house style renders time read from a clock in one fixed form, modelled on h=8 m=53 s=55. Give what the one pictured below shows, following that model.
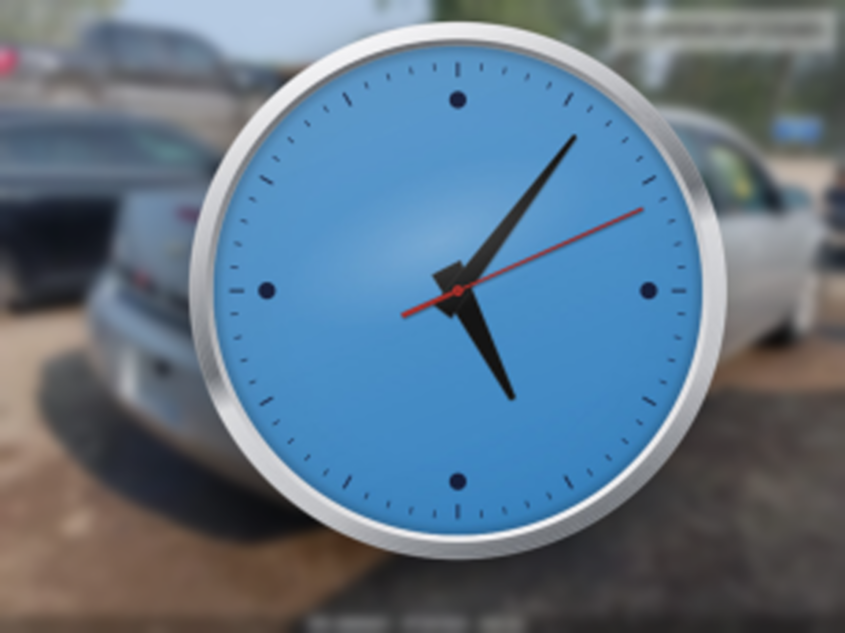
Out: h=5 m=6 s=11
